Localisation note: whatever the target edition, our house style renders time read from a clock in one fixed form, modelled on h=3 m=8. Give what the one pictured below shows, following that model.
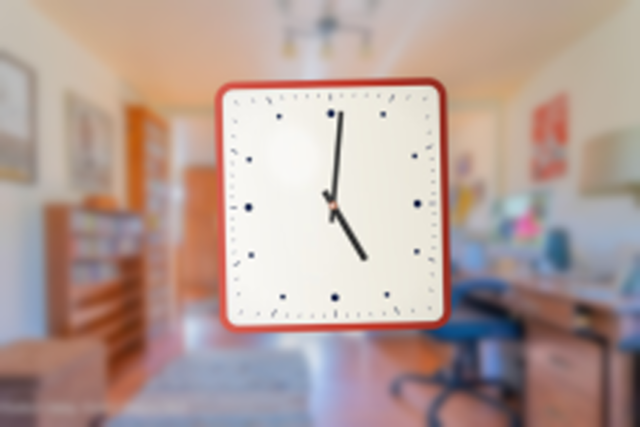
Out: h=5 m=1
